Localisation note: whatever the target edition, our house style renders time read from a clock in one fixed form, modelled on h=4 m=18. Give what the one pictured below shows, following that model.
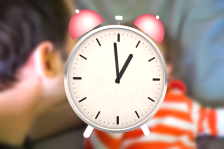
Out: h=12 m=59
